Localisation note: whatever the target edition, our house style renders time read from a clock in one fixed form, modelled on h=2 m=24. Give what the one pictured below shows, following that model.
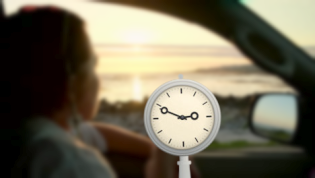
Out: h=2 m=49
